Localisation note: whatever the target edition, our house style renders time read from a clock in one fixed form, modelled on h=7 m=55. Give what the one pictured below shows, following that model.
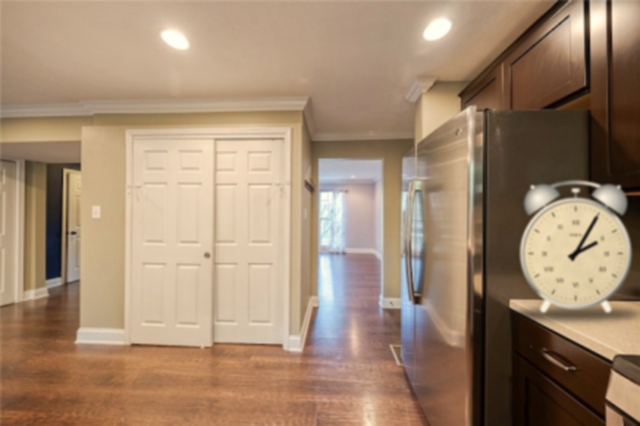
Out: h=2 m=5
